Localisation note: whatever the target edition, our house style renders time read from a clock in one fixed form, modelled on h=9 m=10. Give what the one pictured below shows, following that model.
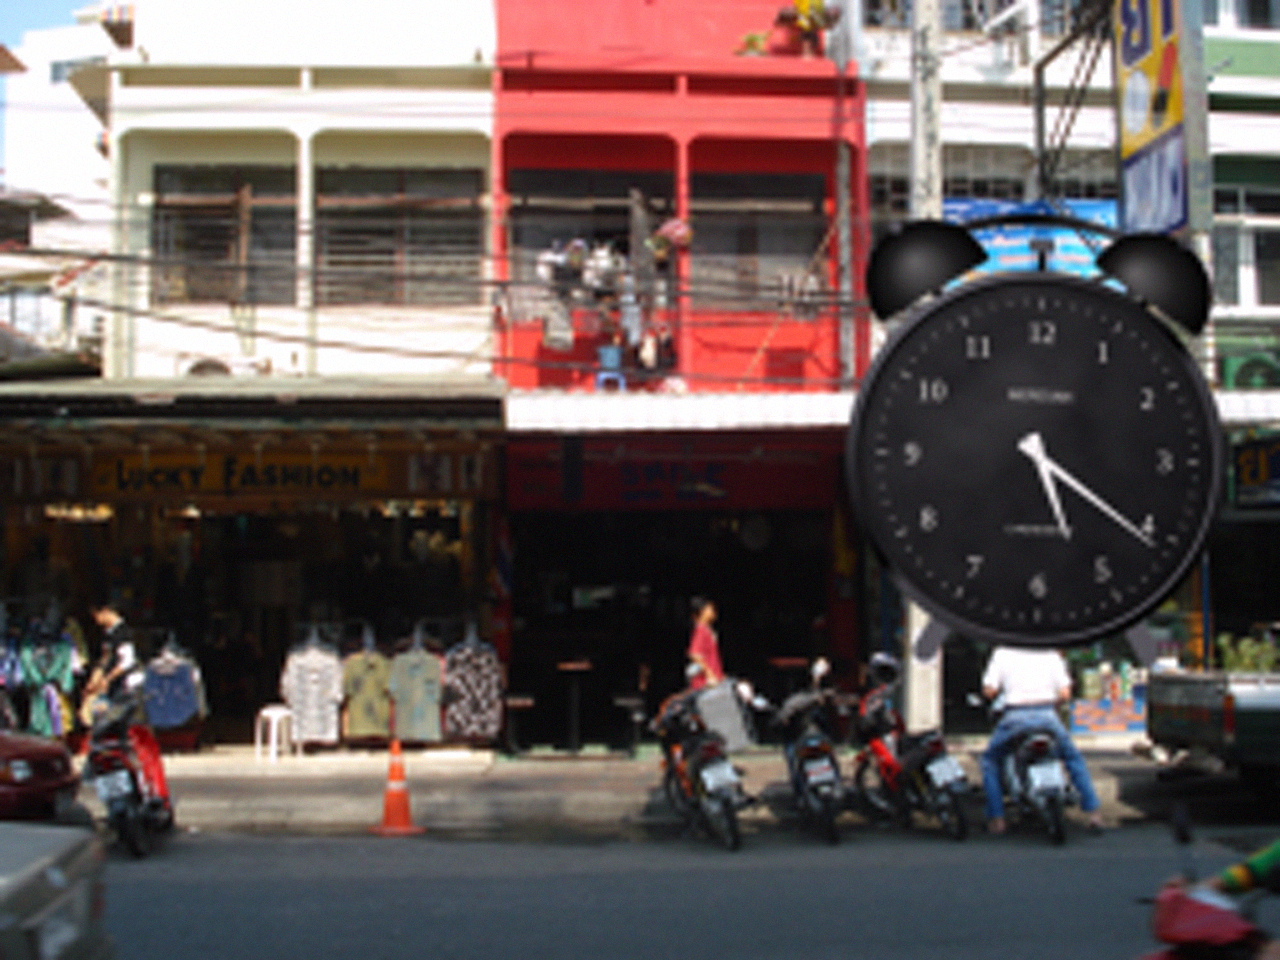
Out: h=5 m=21
